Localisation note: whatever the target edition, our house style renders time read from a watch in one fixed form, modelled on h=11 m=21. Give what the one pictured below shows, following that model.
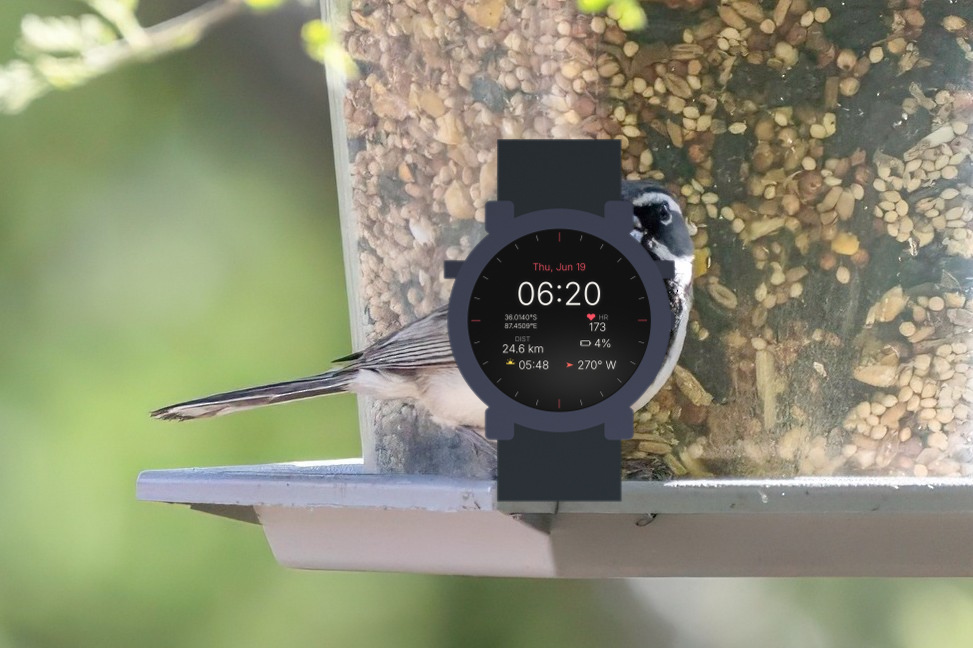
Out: h=6 m=20
